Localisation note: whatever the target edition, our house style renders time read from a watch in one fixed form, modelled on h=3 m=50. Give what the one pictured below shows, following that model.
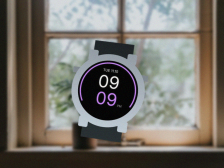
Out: h=9 m=9
